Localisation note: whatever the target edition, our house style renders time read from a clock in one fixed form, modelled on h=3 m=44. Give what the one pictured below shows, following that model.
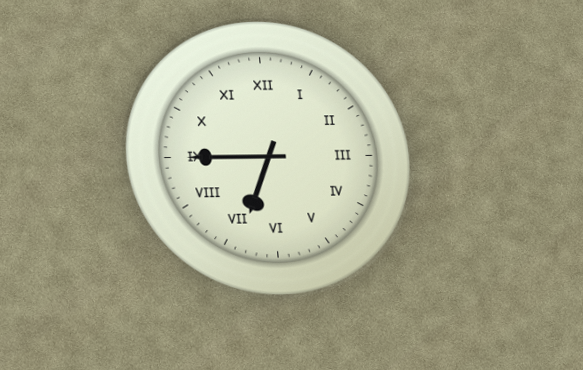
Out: h=6 m=45
